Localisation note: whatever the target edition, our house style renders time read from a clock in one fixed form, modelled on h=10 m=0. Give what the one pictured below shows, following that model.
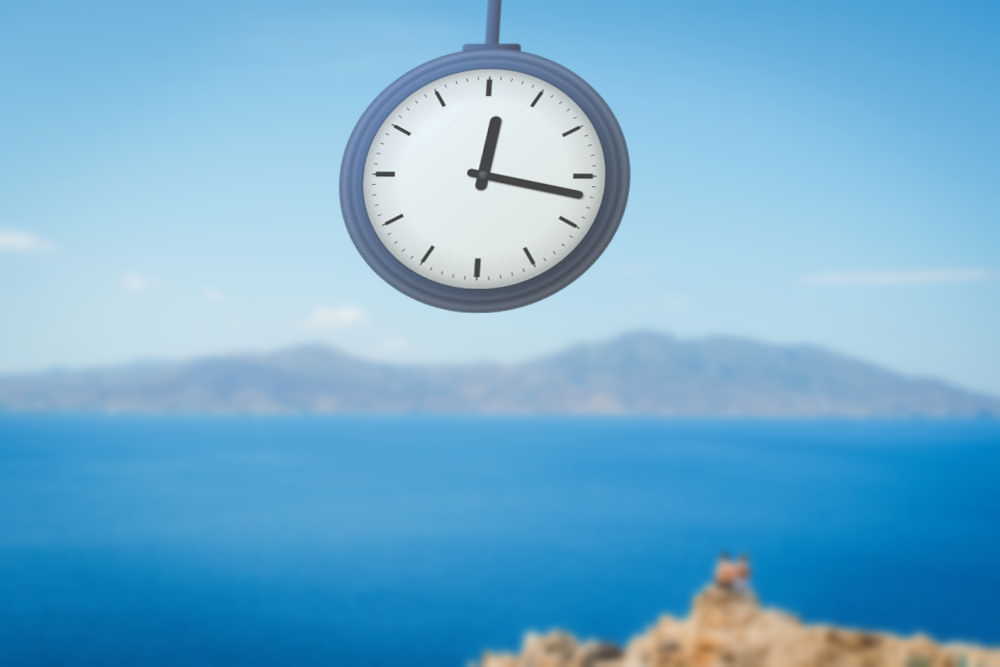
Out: h=12 m=17
